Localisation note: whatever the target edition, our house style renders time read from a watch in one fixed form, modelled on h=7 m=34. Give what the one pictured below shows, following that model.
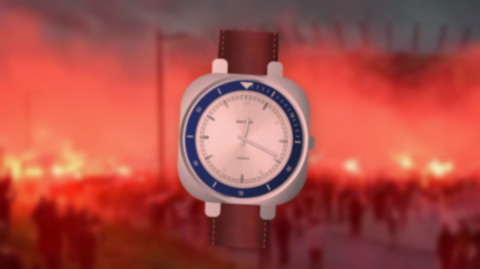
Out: h=12 m=19
